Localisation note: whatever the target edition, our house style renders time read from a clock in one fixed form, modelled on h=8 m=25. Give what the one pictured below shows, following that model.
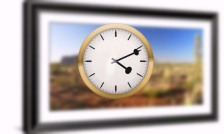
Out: h=4 m=11
